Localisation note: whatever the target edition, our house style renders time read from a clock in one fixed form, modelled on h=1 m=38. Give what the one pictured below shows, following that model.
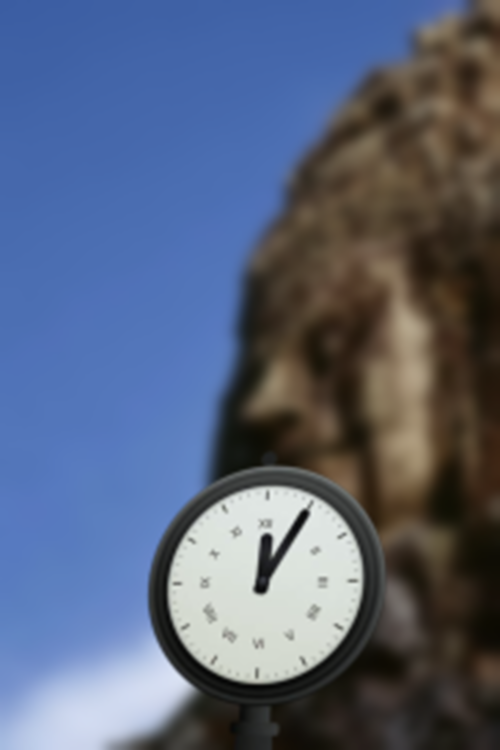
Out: h=12 m=5
